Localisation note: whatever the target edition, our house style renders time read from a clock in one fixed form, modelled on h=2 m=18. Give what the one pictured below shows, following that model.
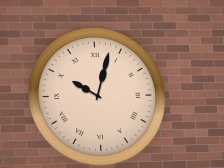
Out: h=10 m=3
